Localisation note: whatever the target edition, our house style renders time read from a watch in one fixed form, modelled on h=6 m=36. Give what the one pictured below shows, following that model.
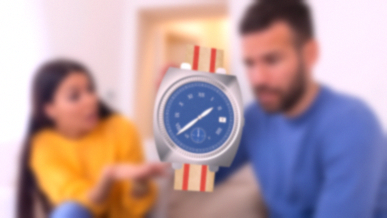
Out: h=1 m=38
